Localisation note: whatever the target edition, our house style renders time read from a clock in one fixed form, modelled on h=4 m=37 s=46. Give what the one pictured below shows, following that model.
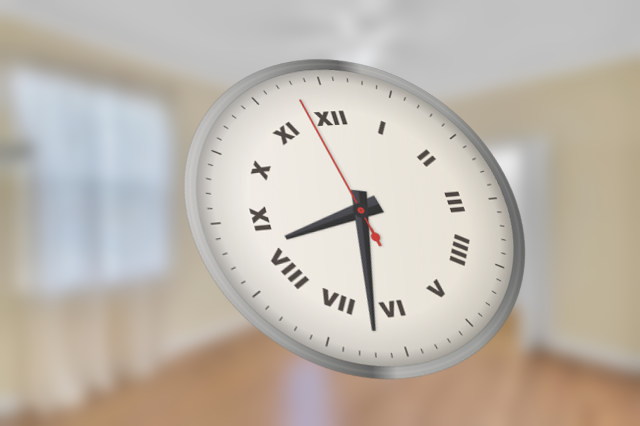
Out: h=8 m=31 s=58
